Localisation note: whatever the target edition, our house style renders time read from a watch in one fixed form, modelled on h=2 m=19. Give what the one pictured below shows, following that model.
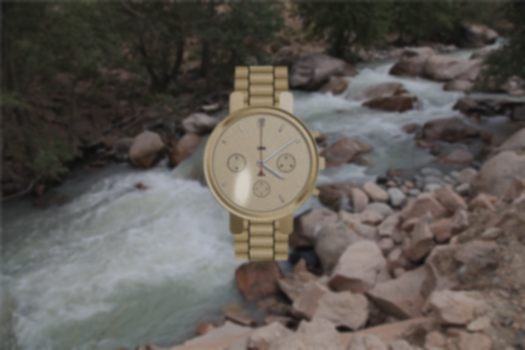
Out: h=4 m=9
